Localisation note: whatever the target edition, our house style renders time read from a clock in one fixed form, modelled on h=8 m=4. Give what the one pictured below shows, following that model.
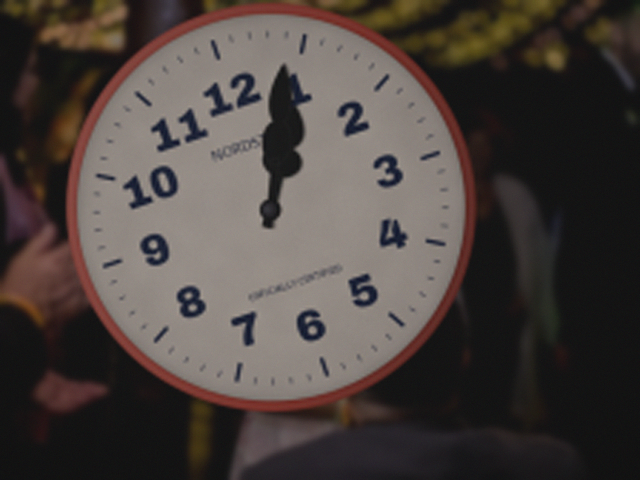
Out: h=1 m=4
